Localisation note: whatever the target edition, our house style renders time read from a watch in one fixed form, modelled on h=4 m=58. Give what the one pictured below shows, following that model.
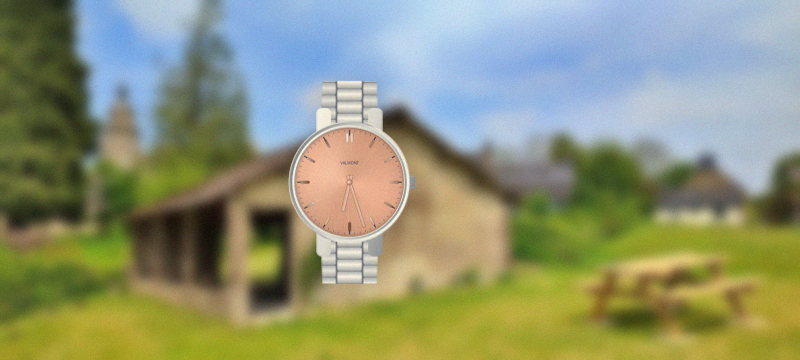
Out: h=6 m=27
